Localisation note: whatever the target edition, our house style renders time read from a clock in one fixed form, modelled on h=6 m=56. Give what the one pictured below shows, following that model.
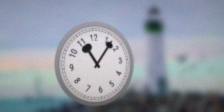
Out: h=11 m=7
